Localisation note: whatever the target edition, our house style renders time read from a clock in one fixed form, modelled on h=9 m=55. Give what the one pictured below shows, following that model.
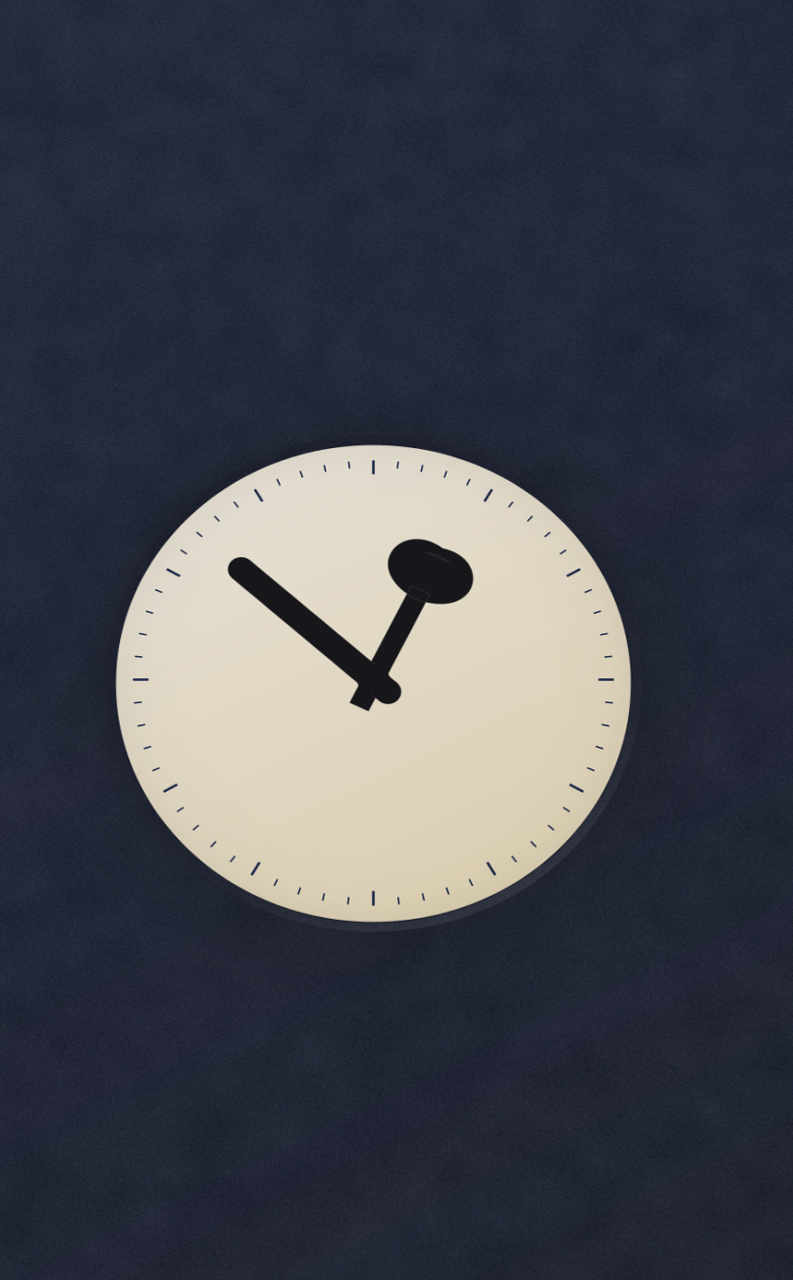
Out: h=12 m=52
